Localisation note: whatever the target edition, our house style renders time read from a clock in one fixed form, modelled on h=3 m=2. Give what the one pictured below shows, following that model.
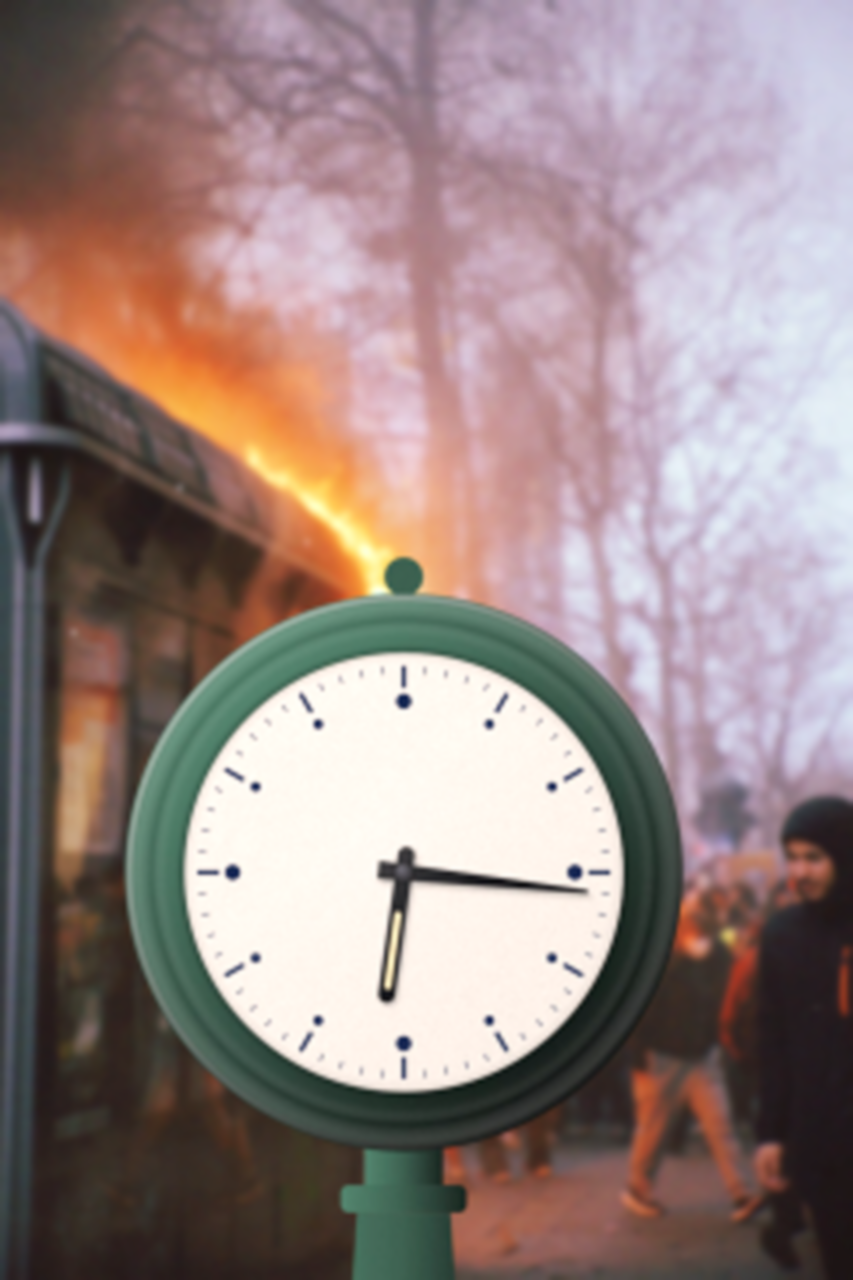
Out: h=6 m=16
